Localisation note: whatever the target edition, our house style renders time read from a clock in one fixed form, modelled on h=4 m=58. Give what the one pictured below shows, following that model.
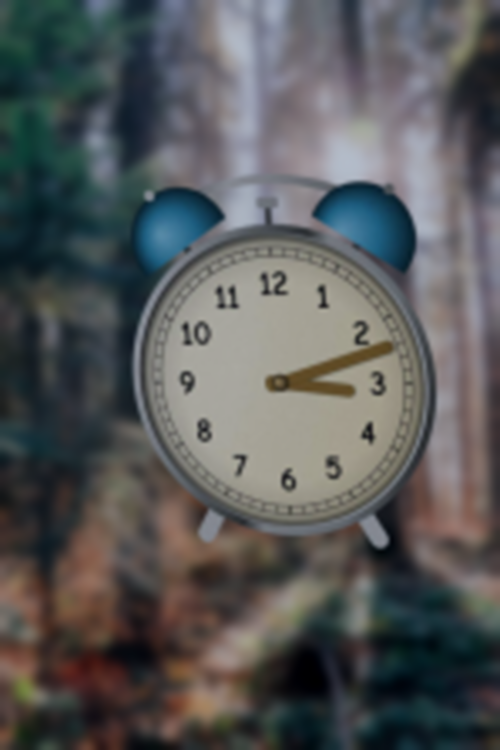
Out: h=3 m=12
